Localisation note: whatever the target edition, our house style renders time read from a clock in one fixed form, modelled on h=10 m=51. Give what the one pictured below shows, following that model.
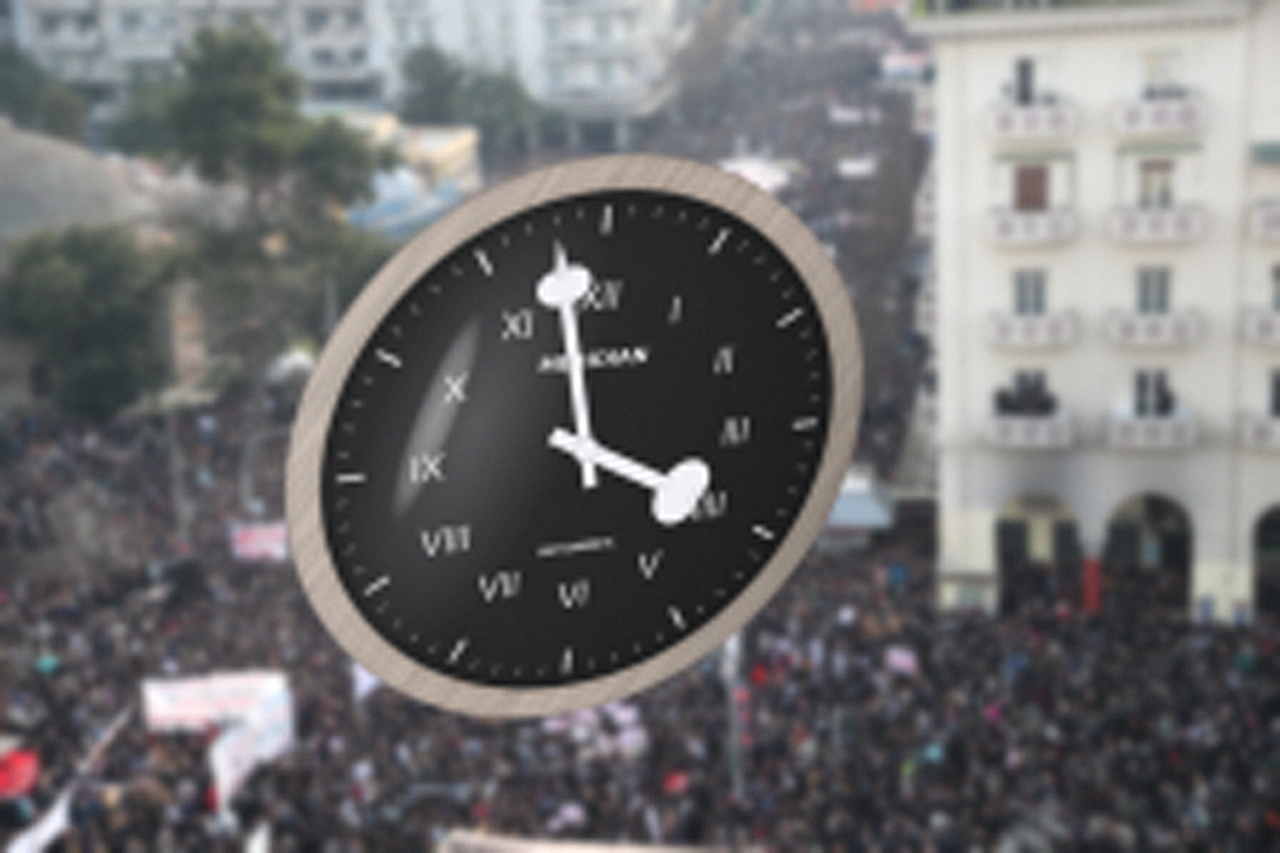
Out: h=3 m=58
